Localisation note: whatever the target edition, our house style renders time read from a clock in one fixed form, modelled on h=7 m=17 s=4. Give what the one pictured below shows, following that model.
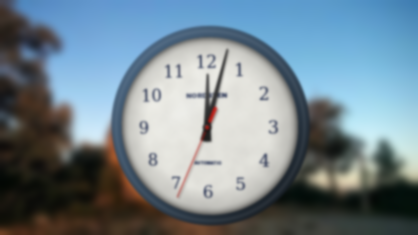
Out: h=12 m=2 s=34
